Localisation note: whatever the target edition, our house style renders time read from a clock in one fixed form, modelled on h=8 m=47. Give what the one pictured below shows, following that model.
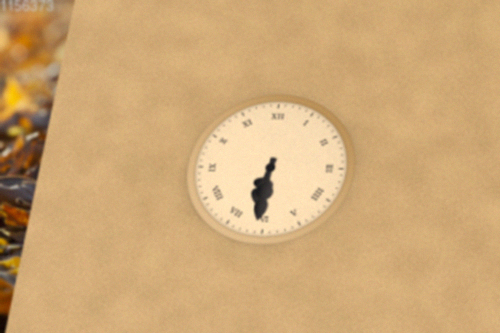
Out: h=6 m=31
